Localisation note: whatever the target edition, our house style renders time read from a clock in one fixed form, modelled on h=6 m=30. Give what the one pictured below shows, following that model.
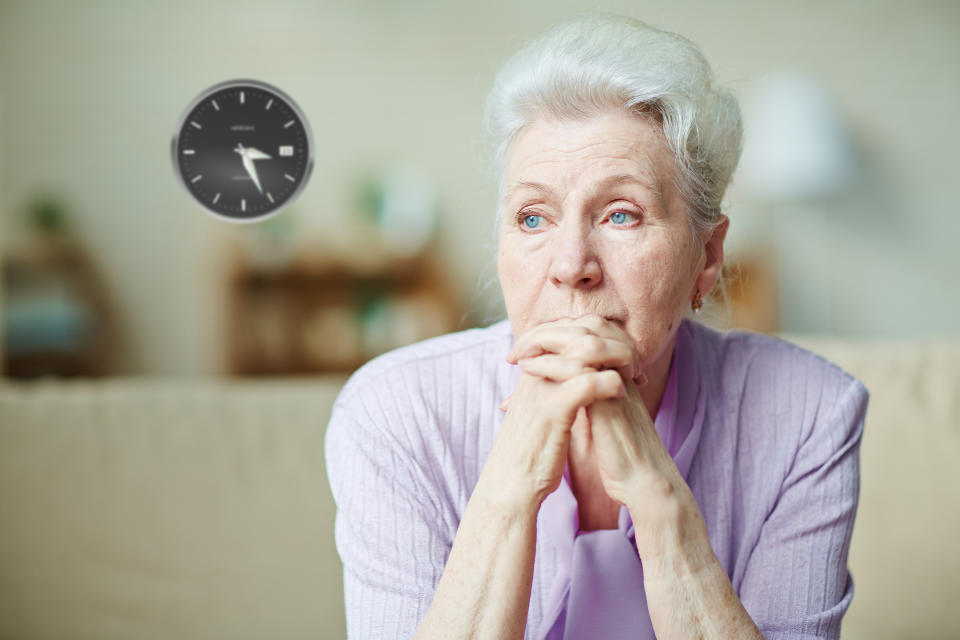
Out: h=3 m=26
